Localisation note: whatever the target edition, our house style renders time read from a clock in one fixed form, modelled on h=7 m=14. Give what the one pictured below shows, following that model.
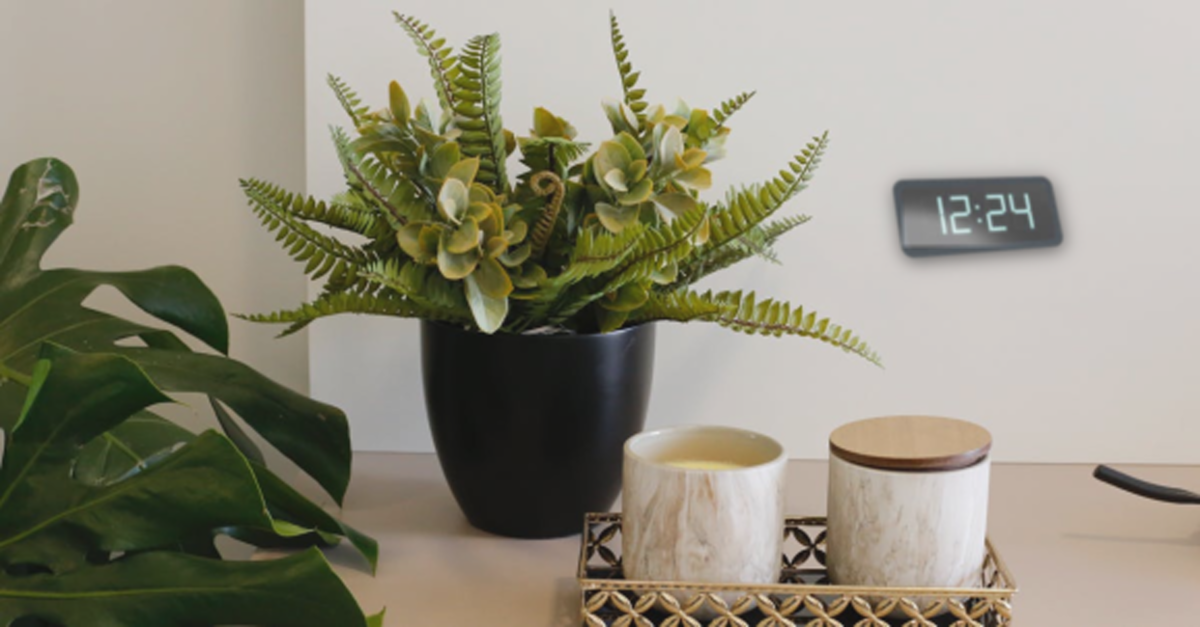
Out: h=12 m=24
